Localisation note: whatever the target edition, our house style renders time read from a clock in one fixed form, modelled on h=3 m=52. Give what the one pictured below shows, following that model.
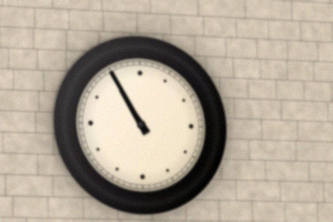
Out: h=10 m=55
